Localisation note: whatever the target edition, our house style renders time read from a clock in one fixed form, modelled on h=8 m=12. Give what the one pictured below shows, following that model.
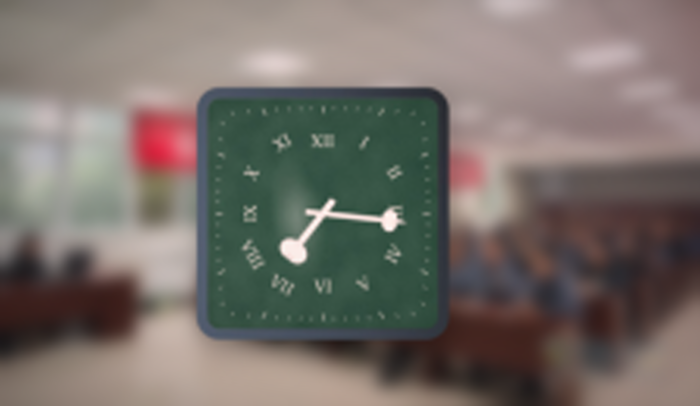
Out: h=7 m=16
